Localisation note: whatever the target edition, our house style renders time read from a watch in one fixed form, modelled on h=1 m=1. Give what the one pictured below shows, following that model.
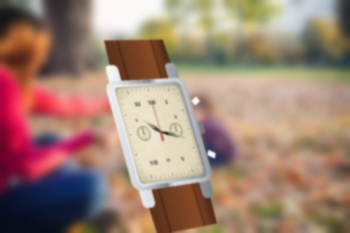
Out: h=10 m=18
